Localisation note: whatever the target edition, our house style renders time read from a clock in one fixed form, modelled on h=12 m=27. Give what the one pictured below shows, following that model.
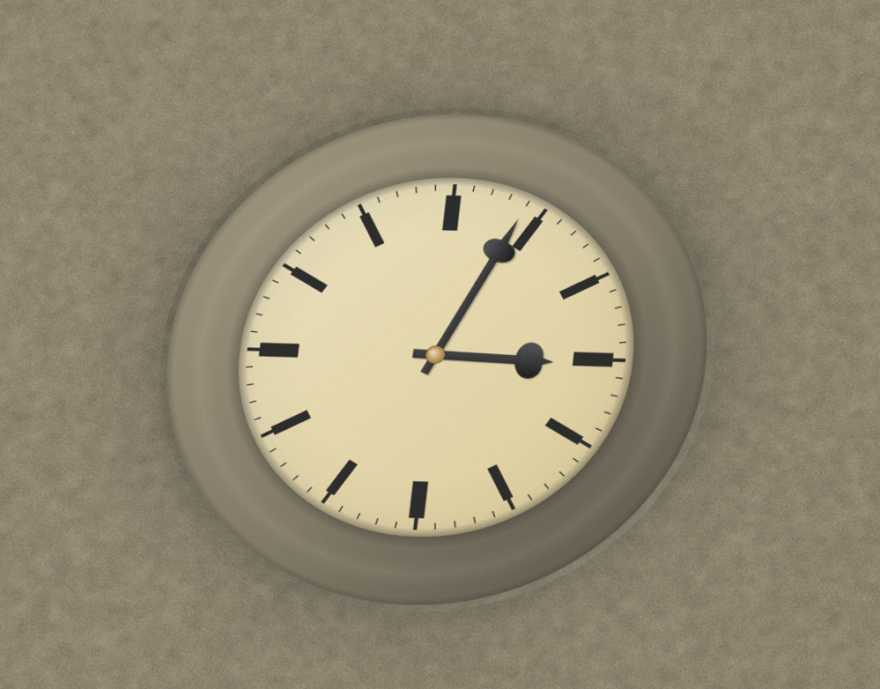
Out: h=3 m=4
